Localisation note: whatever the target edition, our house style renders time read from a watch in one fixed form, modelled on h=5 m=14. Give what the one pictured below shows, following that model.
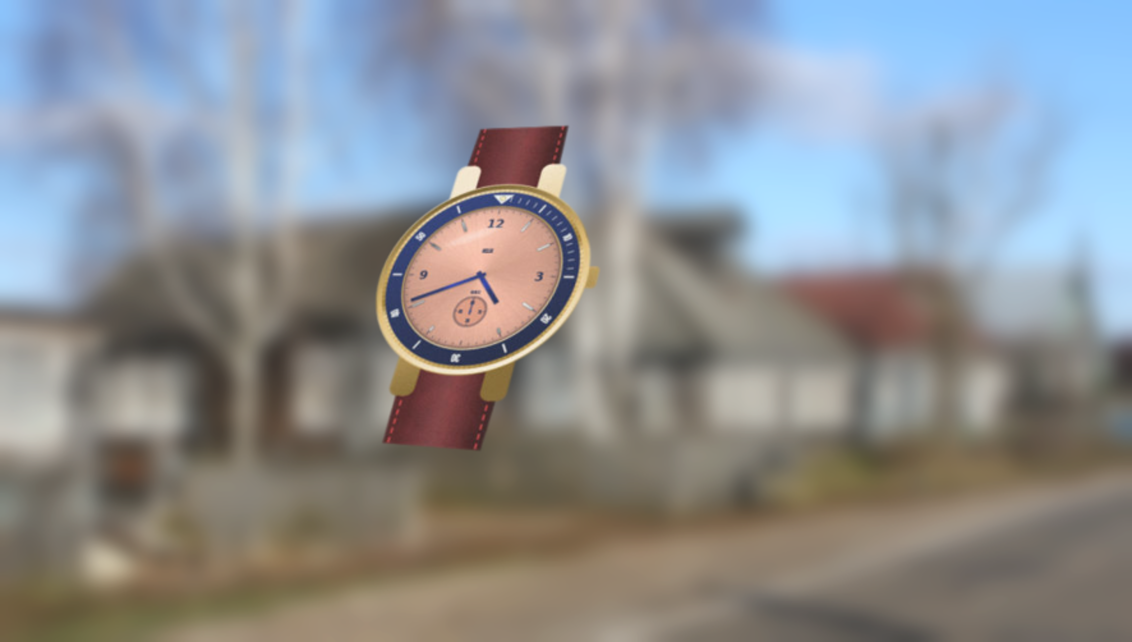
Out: h=4 m=41
